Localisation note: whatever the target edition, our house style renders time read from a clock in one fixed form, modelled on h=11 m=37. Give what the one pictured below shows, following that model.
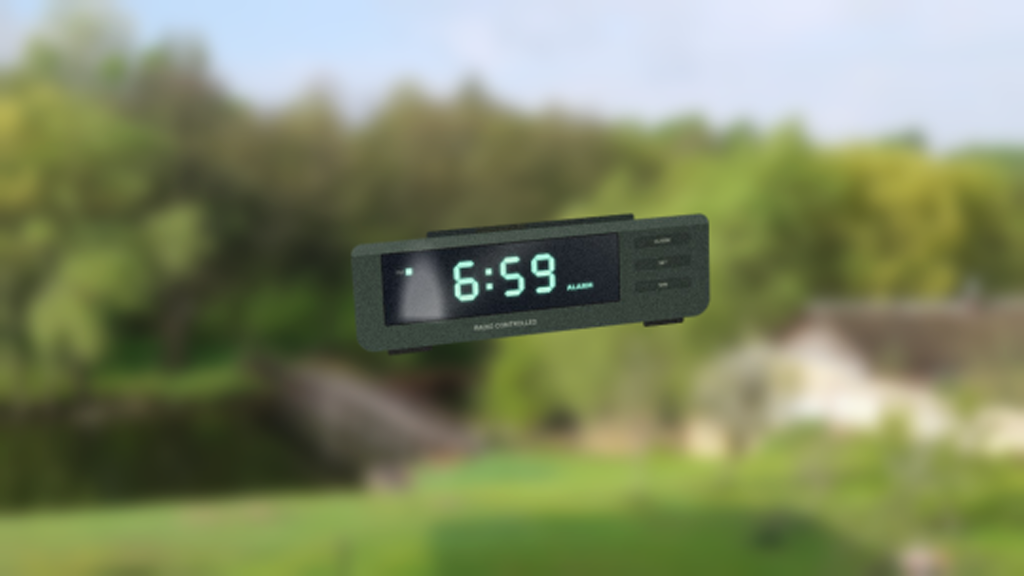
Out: h=6 m=59
